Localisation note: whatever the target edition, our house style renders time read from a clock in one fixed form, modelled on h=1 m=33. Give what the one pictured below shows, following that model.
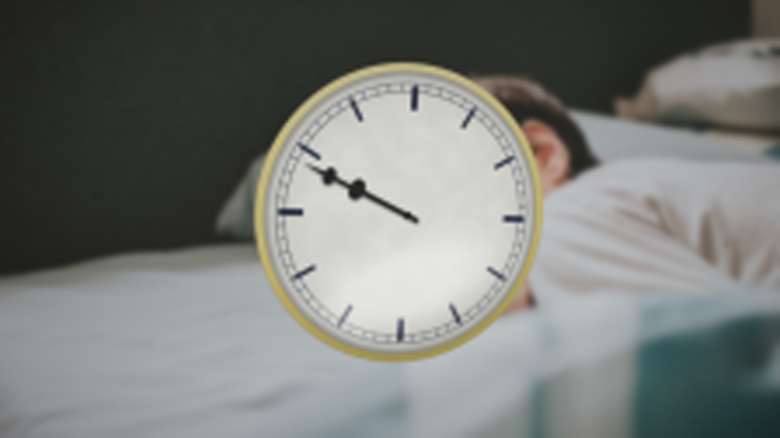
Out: h=9 m=49
